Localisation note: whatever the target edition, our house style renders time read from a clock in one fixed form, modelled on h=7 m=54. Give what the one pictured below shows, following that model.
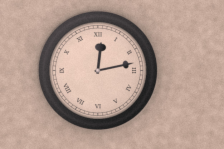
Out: h=12 m=13
